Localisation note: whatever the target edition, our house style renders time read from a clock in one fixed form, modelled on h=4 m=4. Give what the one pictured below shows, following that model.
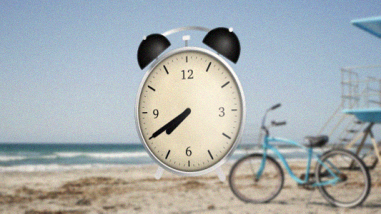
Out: h=7 m=40
